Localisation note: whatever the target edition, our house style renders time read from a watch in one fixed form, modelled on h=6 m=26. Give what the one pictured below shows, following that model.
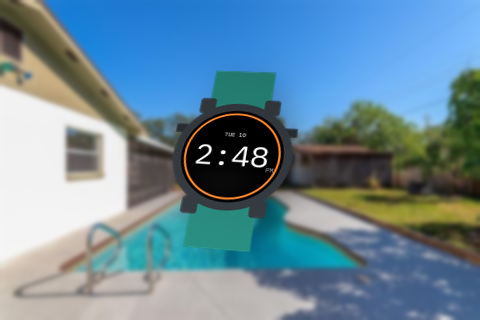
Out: h=2 m=48
